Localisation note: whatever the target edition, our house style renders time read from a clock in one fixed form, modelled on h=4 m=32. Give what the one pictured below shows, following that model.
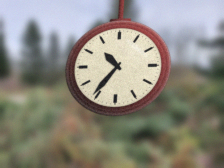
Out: h=10 m=36
